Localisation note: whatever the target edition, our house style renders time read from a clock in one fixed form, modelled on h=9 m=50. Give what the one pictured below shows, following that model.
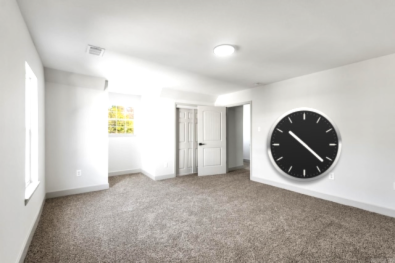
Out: h=10 m=22
